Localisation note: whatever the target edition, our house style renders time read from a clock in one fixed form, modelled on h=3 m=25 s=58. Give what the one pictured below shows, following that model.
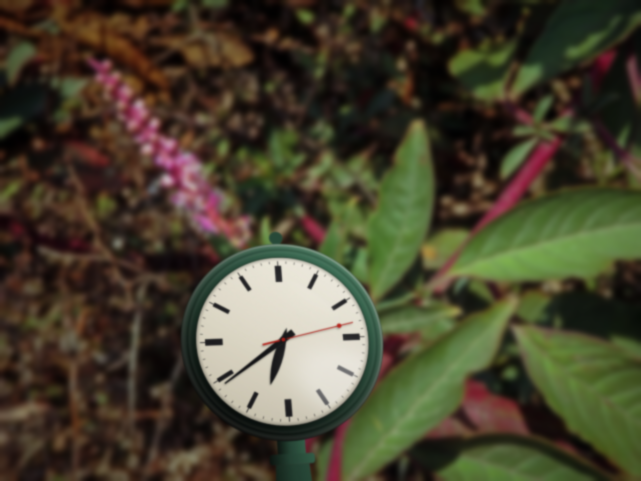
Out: h=6 m=39 s=13
